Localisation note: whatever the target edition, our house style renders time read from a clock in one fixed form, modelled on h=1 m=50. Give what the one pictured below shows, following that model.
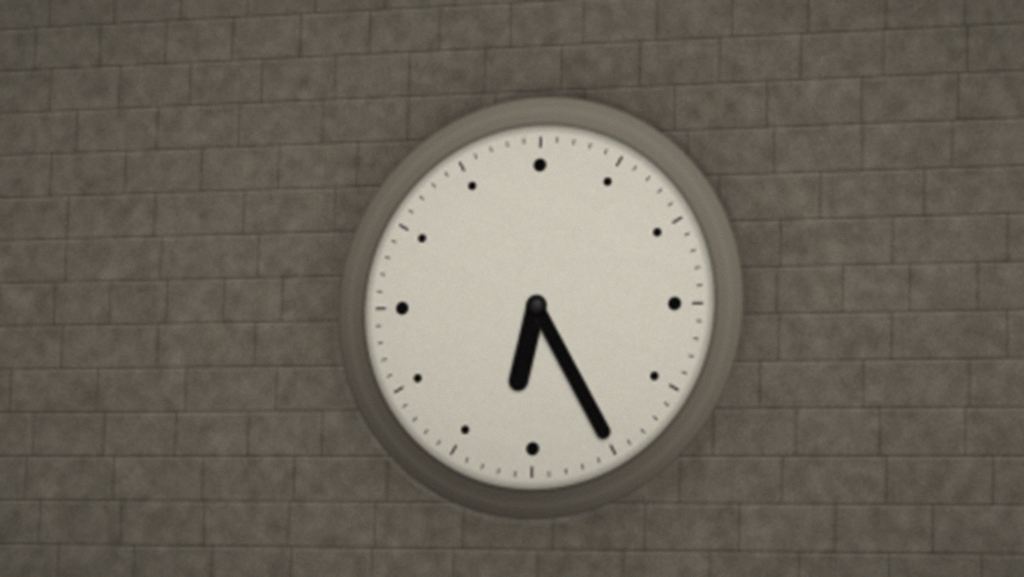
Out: h=6 m=25
